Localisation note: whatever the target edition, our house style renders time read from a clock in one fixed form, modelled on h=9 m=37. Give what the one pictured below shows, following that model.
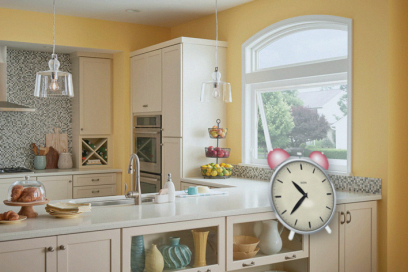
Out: h=10 m=38
